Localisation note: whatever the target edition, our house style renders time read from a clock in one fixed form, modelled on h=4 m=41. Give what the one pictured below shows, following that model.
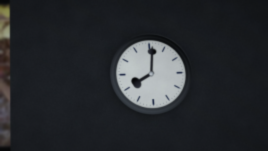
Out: h=8 m=1
